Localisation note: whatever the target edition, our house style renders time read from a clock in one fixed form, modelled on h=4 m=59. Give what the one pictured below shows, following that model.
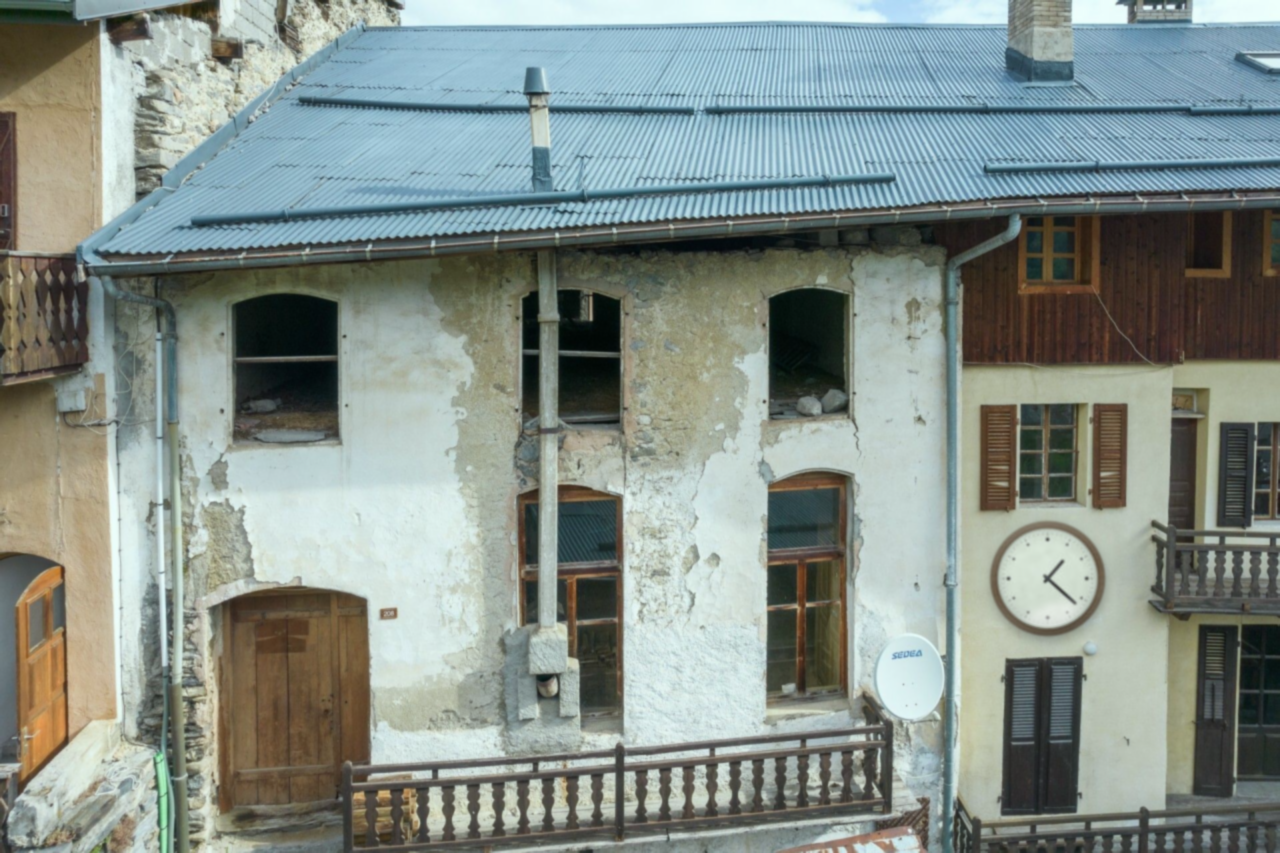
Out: h=1 m=22
